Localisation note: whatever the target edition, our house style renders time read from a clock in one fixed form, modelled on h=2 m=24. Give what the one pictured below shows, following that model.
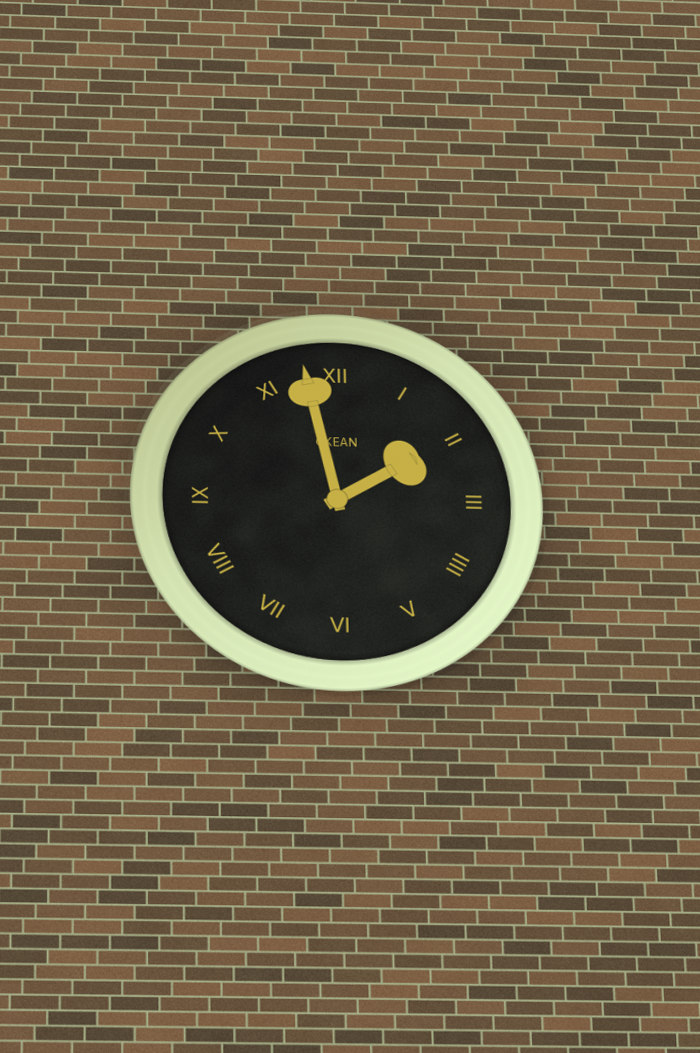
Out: h=1 m=58
